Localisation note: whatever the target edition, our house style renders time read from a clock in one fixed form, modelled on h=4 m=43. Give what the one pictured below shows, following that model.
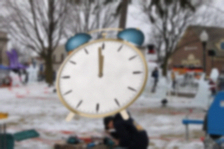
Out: h=11 m=59
